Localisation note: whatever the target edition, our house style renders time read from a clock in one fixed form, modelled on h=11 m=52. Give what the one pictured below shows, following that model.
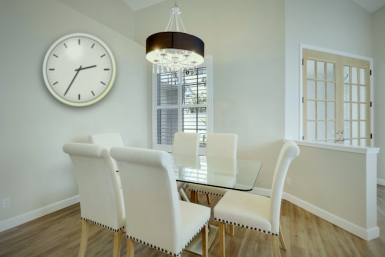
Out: h=2 m=35
